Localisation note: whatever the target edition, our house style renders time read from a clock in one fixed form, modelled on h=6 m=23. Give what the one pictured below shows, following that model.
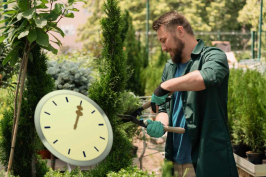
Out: h=1 m=5
